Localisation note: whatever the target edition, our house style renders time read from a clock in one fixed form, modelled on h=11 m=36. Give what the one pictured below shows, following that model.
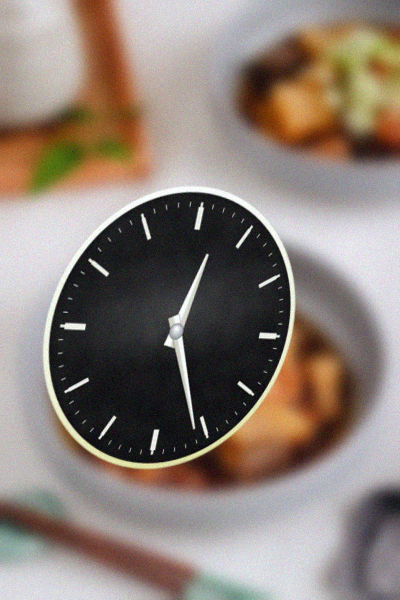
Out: h=12 m=26
